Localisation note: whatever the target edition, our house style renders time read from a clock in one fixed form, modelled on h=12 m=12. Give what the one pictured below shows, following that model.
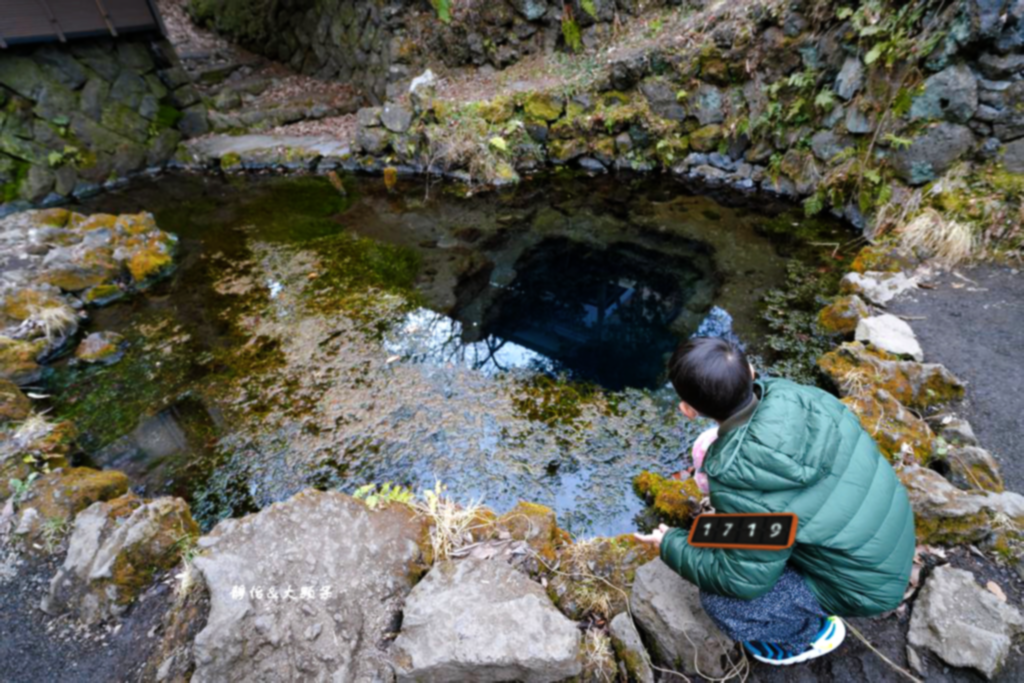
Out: h=17 m=19
